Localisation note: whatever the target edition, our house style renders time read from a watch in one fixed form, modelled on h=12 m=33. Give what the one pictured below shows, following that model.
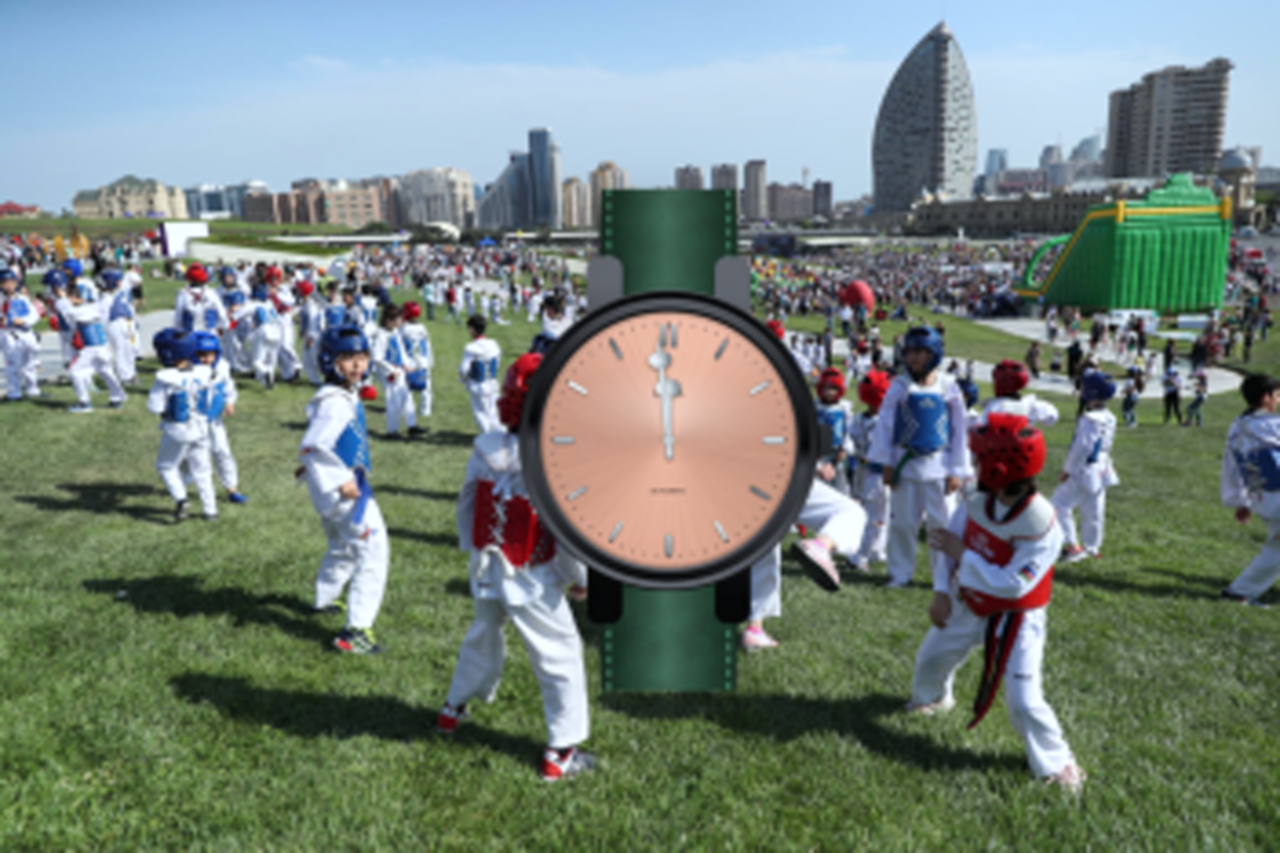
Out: h=11 m=59
